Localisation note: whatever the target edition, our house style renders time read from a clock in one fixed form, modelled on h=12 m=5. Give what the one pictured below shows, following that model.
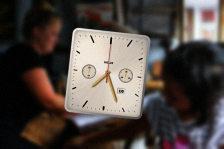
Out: h=7 m=26
